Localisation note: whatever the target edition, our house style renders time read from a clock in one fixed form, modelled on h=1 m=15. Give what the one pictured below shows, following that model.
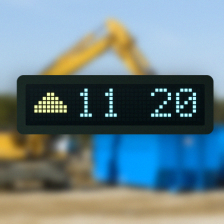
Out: h=11 m=20
